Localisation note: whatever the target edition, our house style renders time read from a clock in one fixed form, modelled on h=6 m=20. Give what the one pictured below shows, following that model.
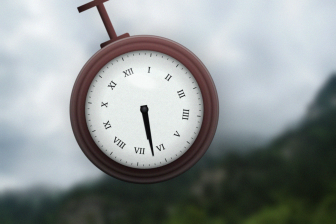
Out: h=6 m=32
